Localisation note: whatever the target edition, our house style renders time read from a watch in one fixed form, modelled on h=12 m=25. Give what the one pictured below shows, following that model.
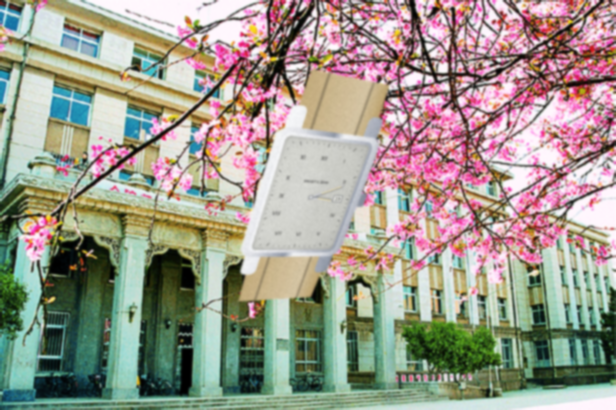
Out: h=3 m=11
